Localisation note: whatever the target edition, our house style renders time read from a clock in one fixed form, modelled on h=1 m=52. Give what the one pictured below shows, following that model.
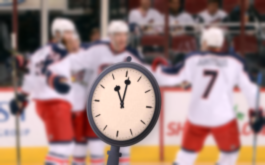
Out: h=11 m=1
